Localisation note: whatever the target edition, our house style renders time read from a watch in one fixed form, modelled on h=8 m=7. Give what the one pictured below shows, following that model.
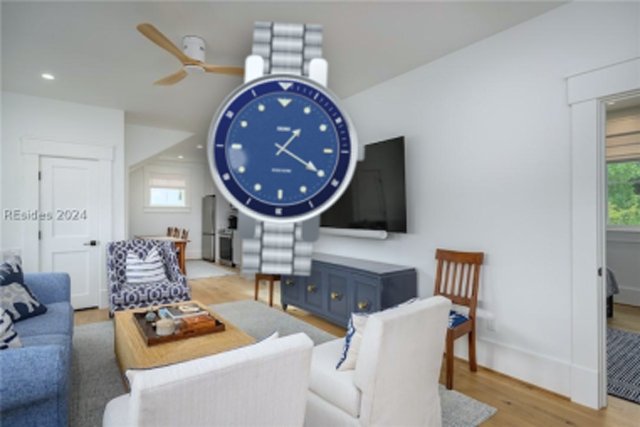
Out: h=1 m=20
